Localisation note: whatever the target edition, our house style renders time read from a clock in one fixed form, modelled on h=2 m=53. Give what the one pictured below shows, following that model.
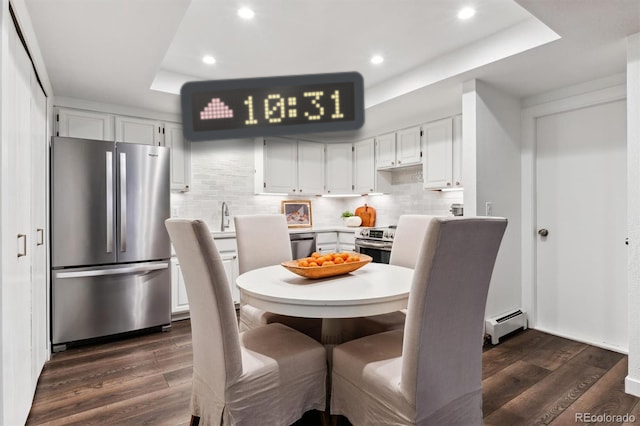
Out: h=10 m=31
